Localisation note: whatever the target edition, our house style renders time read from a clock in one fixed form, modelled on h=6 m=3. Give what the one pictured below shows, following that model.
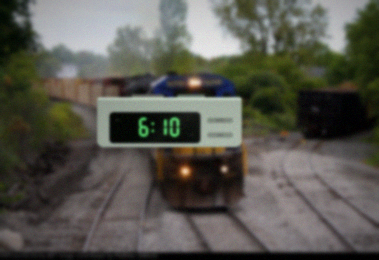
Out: h=6 m=10
